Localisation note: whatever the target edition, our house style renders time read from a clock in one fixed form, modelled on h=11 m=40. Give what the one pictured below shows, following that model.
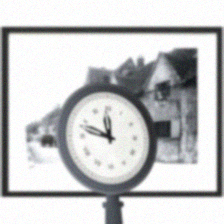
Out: h=11 m=48
